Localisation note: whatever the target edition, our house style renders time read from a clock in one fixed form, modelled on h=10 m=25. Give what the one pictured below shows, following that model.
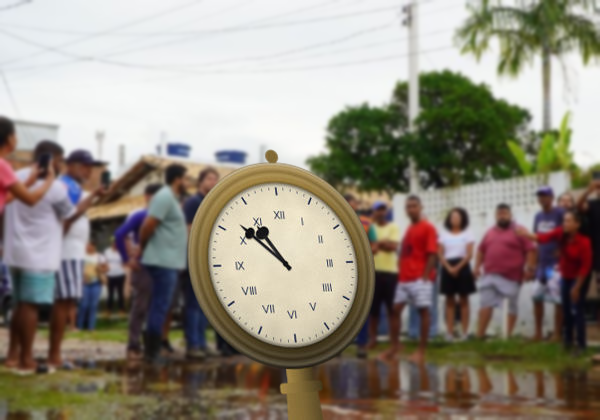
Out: h=10 m=52
